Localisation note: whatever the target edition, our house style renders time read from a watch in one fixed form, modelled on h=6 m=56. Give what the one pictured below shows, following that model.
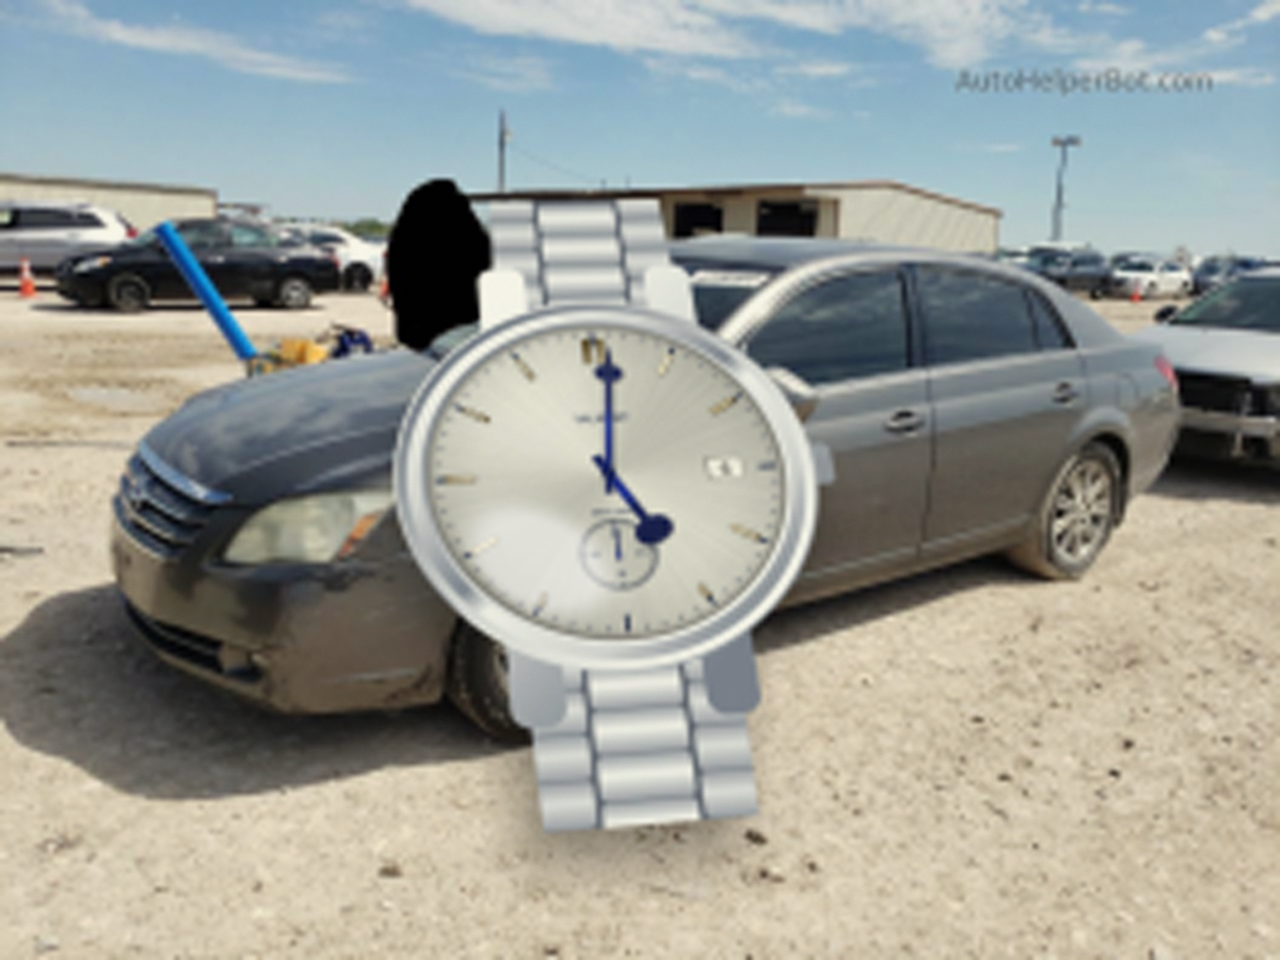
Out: h=5 m=1
